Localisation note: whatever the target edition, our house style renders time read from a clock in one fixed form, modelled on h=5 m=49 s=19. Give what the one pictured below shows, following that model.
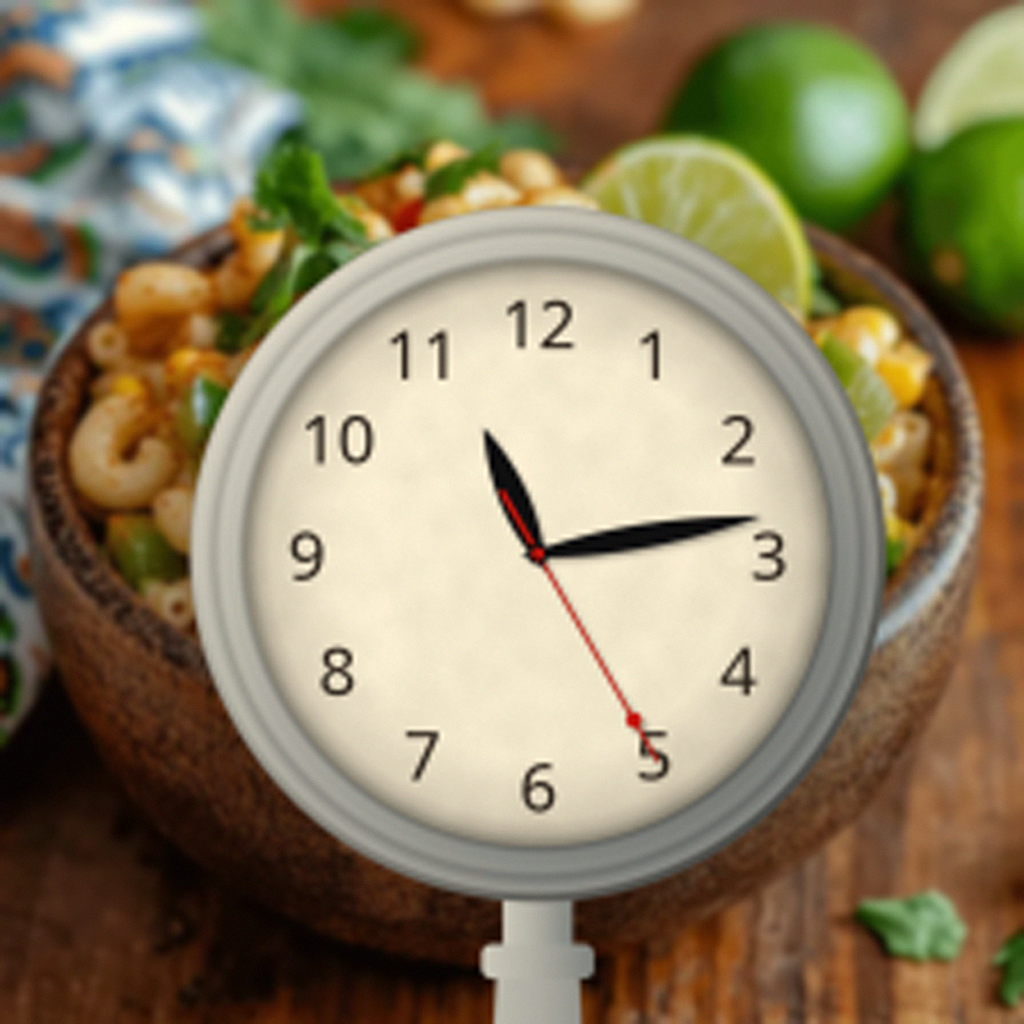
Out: h=11 m=13 s=25
